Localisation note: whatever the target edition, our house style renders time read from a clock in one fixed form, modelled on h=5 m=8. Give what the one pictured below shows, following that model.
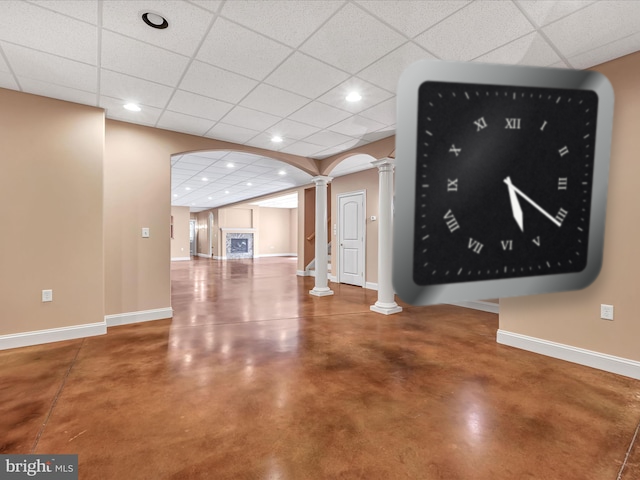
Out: h=5 m=21
